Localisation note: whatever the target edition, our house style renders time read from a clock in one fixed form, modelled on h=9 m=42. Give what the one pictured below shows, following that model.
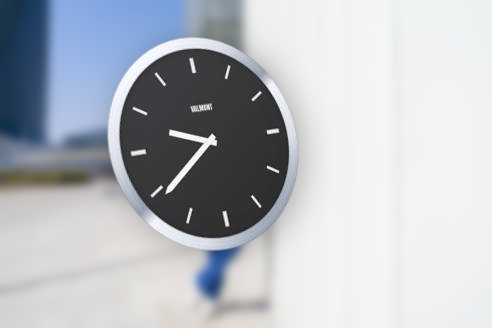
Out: h=9 m=39
